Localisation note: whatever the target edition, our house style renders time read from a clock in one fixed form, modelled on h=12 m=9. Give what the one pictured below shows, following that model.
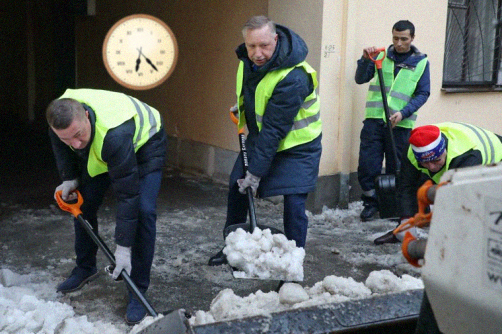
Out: h=6 m=23
